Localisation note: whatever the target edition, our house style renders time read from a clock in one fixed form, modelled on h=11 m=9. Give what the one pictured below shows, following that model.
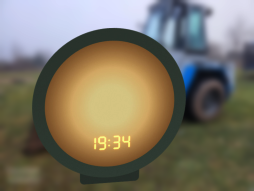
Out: h=19 m=34
